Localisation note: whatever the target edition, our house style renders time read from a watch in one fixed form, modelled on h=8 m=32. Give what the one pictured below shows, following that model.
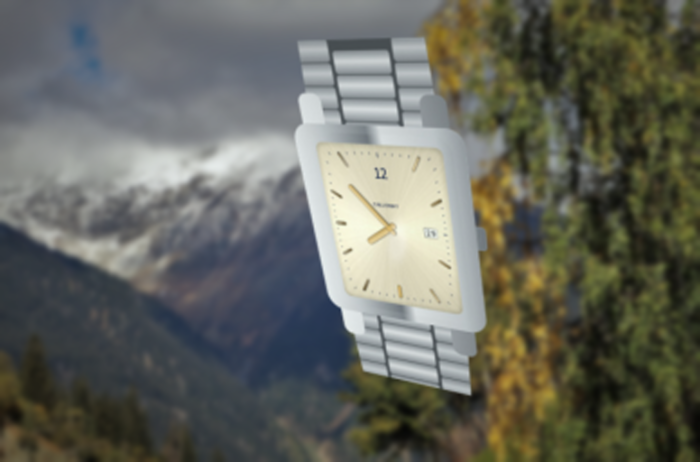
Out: h=7 m=53
